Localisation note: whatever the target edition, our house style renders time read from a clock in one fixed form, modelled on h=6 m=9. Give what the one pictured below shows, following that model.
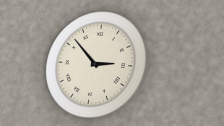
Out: h=2 m=52
